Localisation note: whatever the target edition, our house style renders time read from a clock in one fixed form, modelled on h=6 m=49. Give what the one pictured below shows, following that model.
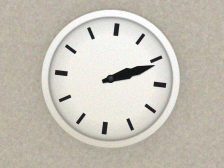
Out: h=2 m=11
